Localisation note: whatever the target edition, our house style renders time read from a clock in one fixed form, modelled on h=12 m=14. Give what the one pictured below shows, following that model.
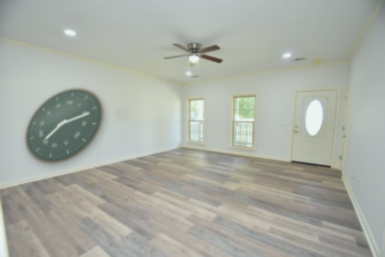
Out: h=7 m=11
